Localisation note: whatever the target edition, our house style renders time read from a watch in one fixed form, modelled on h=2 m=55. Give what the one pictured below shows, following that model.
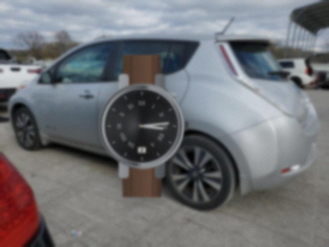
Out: h=3 m=14
